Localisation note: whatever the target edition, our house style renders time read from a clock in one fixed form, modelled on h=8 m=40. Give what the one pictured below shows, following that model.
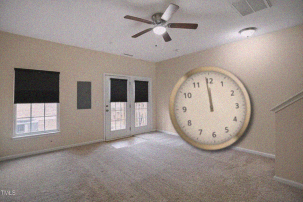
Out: h=11 m=59
